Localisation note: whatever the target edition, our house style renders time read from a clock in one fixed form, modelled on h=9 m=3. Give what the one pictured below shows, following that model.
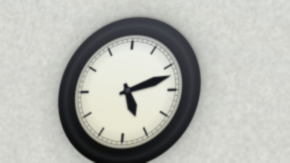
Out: h=5 m=12
